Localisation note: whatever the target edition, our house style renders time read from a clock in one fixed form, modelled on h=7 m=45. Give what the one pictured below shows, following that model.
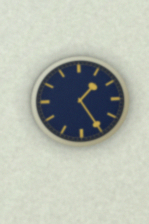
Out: h=1 m=25
